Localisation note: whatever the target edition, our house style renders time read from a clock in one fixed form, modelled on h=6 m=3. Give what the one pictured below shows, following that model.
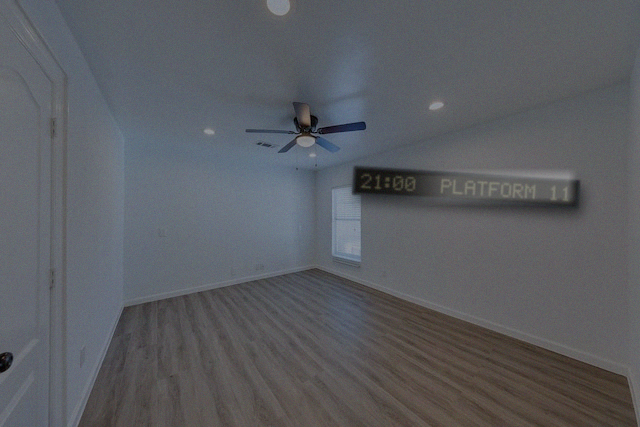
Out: h=21 m=0
